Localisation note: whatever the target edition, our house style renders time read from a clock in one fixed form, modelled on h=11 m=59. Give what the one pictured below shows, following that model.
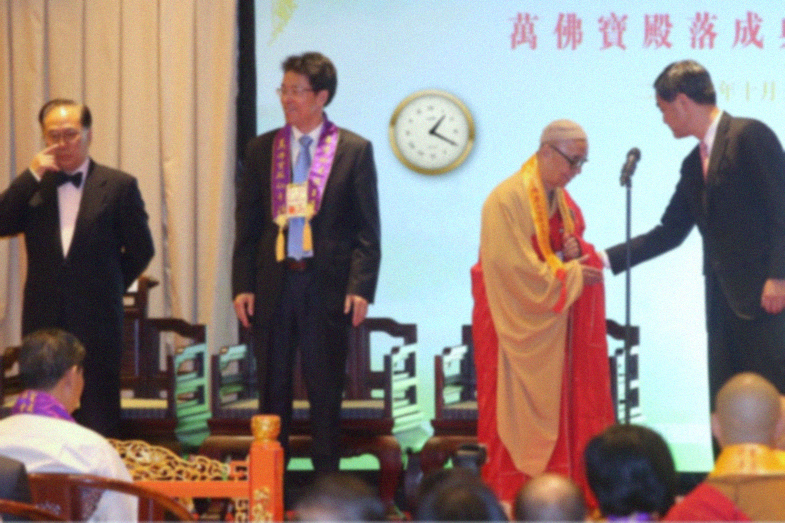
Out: h=1 m=20
